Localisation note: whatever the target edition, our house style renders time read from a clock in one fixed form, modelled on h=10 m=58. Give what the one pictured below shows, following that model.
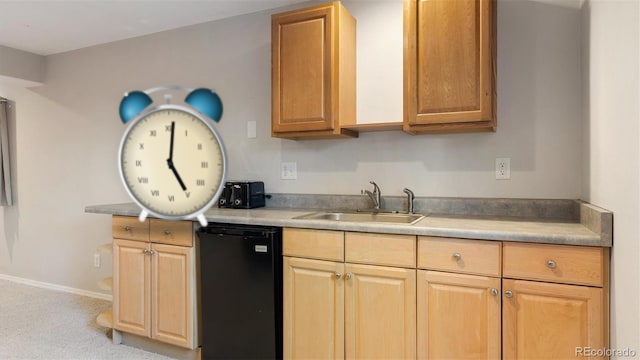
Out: h=5 m=1
